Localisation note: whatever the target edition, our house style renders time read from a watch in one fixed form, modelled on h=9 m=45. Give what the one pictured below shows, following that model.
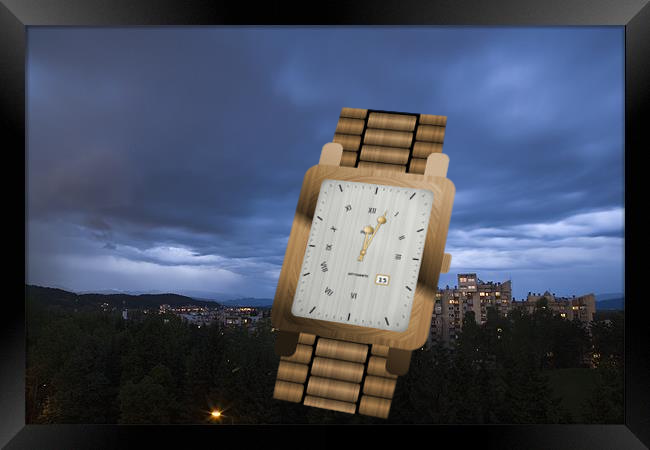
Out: h=12 m=3
